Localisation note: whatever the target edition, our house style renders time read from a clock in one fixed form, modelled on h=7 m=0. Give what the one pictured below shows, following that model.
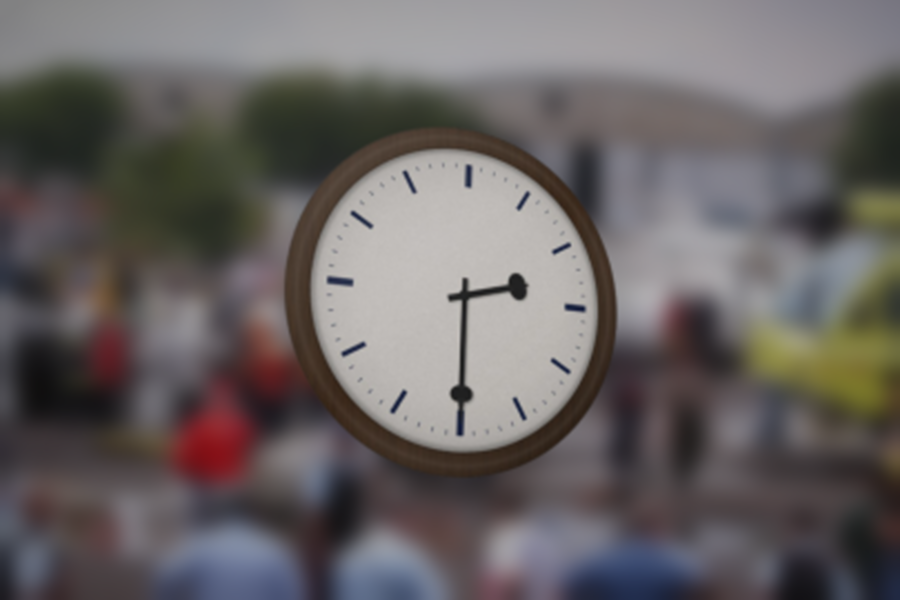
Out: h=2 m=30
